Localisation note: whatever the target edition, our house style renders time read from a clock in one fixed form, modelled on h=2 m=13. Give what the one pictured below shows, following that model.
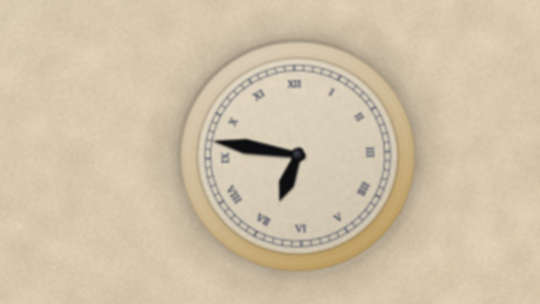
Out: h=6 m=47
